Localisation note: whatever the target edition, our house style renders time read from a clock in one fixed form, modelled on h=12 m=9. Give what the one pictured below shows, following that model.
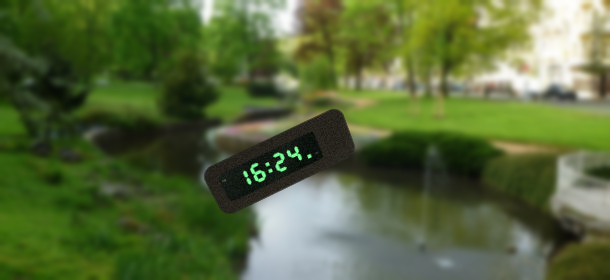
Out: h=16 m=24
